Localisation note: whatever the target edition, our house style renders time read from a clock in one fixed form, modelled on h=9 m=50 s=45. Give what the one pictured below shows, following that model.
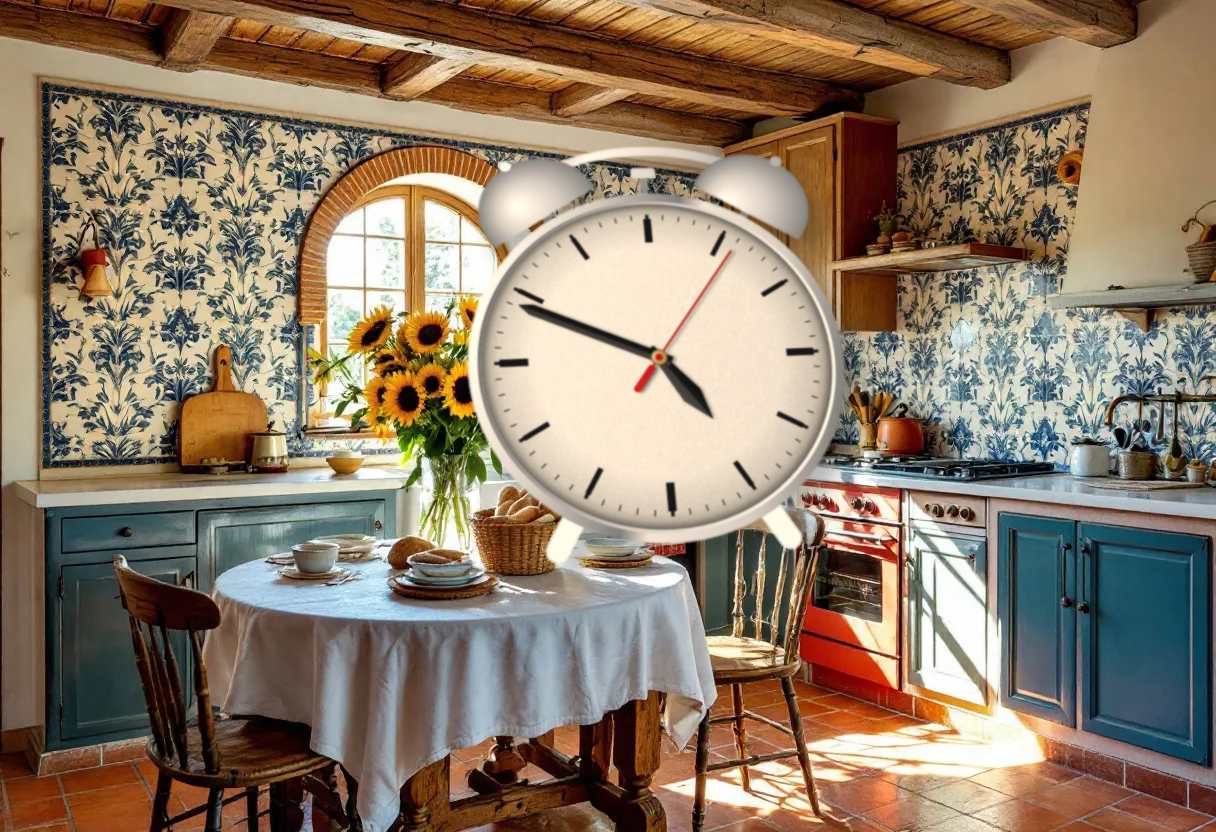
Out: h=4 m=49 s=6
